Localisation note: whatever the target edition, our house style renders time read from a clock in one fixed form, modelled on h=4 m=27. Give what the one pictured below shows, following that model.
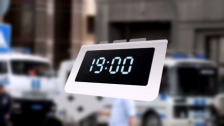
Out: h=19 m=0
